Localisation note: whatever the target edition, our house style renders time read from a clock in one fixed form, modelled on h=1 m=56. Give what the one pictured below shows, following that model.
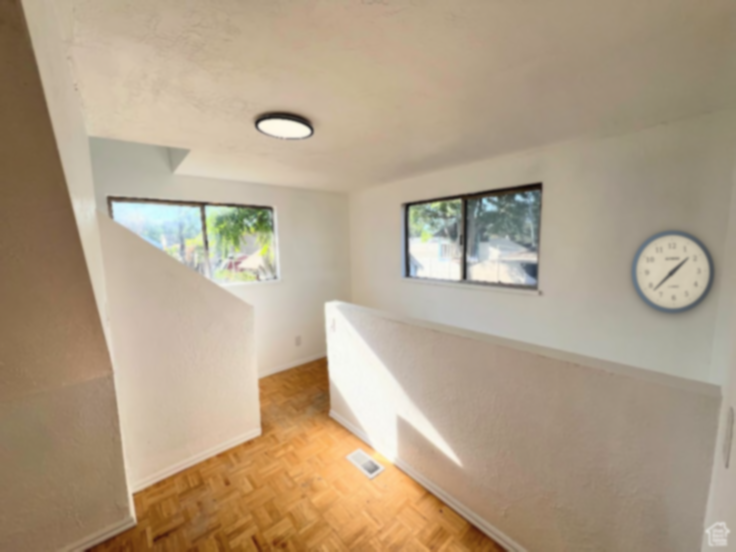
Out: h=1 m=38
